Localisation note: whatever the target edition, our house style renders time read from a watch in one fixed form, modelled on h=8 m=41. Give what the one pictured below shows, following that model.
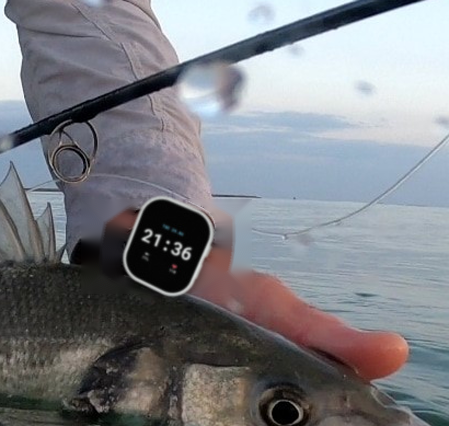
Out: h=21 m=36
